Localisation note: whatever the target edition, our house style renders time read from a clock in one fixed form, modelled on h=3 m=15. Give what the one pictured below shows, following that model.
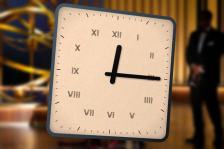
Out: h=12 m=15
